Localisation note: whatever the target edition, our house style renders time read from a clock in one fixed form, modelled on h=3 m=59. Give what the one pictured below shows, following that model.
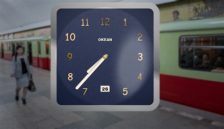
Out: h=7 m=37
